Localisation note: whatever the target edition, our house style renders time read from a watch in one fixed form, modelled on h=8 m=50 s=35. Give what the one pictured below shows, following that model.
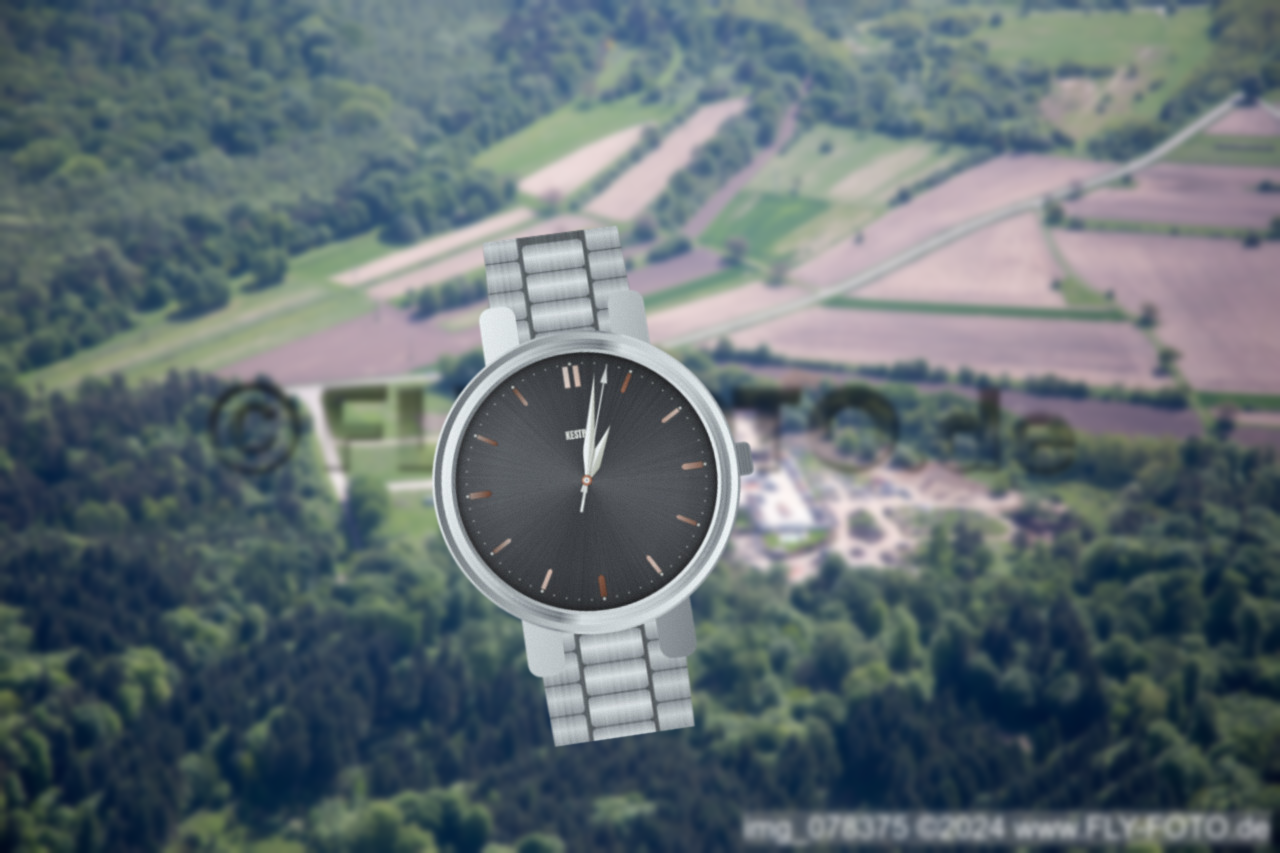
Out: h=1 m=2 s=3
